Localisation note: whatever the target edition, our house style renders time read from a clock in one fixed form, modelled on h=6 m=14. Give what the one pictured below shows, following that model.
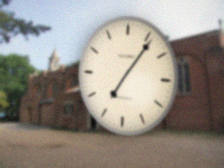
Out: h=7 m=6
